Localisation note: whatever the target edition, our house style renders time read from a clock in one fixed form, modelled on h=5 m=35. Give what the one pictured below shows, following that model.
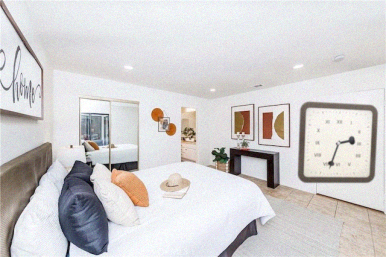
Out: h=2 m=33
